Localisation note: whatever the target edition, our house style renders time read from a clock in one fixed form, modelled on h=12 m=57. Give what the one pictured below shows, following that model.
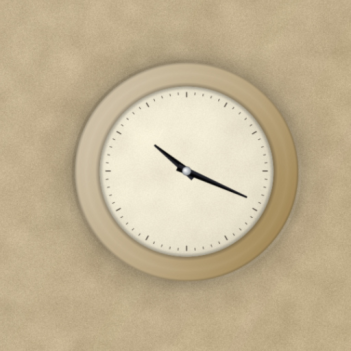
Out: h=10 m=19
